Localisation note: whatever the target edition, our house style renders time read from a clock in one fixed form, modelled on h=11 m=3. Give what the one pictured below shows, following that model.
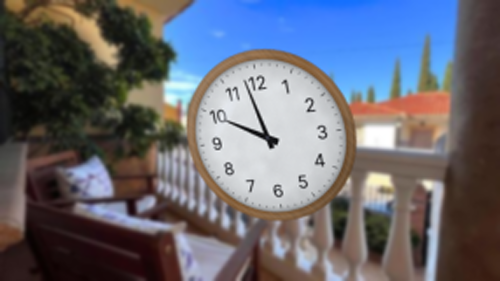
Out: h=9 m=58
